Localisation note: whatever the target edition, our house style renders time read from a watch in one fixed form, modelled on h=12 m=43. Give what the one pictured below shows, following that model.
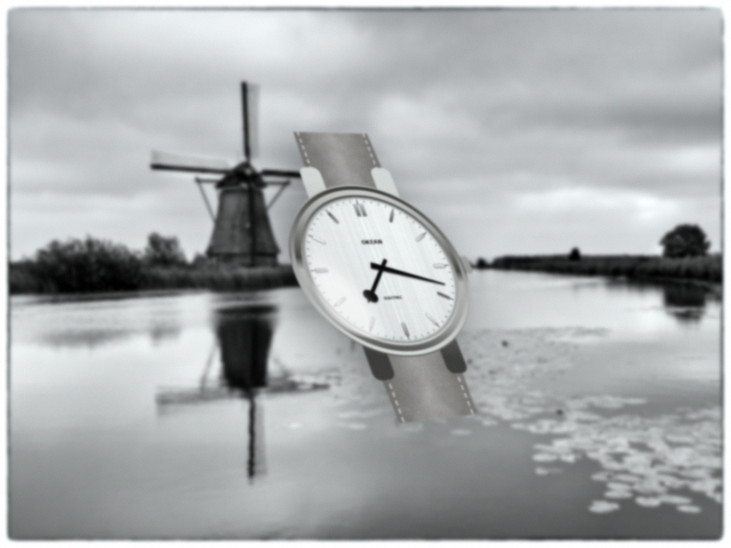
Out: h=7 m=18
